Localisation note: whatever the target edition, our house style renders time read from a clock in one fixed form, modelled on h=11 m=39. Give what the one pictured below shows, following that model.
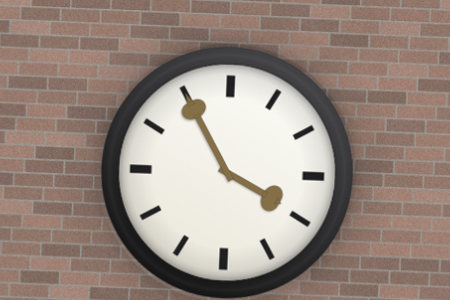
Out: h=3 m=55
